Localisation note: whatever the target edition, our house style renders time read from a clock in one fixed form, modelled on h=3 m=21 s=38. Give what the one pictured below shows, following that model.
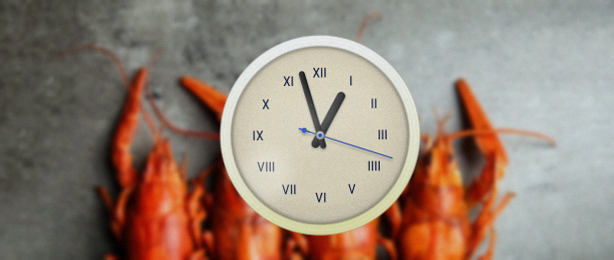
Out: h=12 m=57 s=18
